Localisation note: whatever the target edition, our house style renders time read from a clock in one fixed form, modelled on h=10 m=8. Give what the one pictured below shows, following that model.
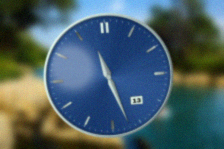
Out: h=11 m=27
